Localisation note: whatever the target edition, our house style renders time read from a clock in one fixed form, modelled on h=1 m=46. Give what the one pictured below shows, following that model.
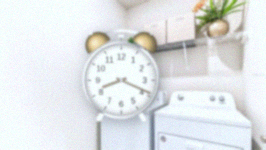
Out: h=8 m=19
